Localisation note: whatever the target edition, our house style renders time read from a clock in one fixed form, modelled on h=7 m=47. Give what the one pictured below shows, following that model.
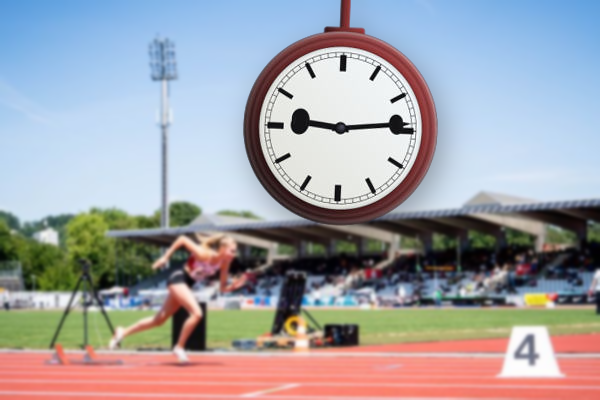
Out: h=9 m=14
